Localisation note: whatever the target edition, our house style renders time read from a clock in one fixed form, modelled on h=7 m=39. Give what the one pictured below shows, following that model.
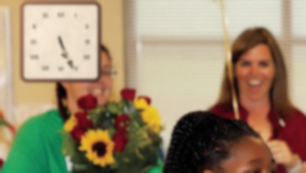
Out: h=5 m=26
